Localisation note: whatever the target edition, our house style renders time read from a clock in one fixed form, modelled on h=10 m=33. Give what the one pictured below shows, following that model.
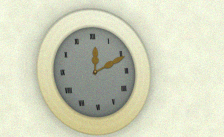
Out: h=12 m=11
